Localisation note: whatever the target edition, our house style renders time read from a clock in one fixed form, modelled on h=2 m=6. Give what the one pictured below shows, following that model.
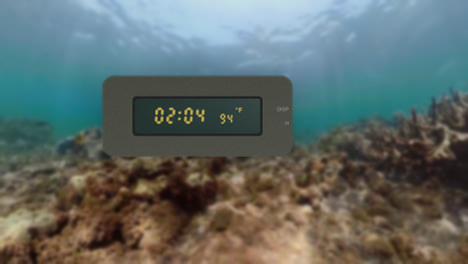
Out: h=2 m=4
